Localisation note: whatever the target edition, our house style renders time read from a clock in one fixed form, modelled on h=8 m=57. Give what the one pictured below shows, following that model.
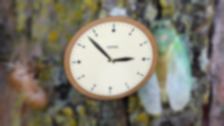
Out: h=2 m=53
